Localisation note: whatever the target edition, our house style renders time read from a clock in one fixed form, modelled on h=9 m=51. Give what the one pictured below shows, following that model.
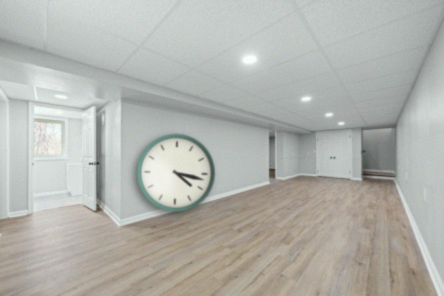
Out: h=4 m=17
